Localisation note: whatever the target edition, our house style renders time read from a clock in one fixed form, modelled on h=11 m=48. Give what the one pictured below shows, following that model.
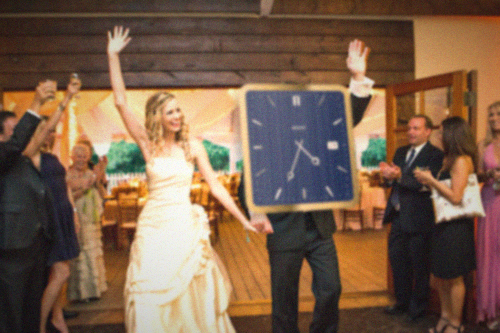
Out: h=4 m=34
